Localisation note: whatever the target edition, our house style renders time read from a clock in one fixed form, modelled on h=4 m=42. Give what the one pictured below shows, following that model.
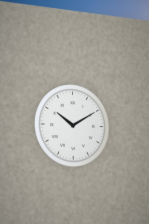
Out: h=10 m=10
